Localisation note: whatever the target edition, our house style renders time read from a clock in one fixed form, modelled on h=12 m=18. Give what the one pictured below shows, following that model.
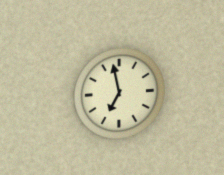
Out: h=6 m=58
